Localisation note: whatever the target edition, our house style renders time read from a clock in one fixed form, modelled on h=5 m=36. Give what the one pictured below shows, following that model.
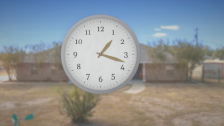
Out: h=1 m=18
